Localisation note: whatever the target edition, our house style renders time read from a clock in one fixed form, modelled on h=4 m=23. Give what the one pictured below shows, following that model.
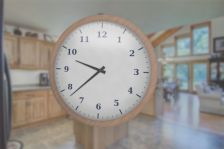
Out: h=9 m=38
